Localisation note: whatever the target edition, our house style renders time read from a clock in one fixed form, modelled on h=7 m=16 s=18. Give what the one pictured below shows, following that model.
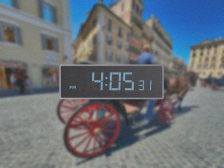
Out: h=4 m=5 s=31
